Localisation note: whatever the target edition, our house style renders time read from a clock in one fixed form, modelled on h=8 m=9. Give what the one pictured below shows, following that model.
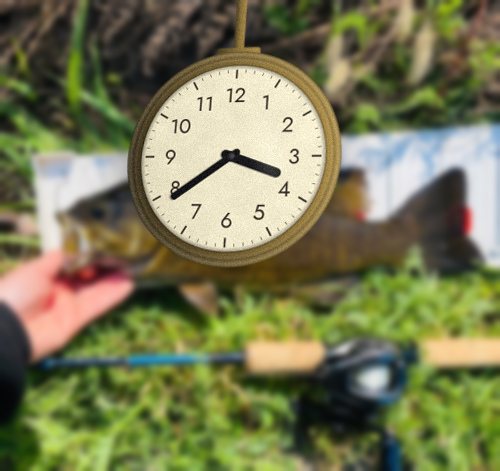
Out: h=3 m=39
